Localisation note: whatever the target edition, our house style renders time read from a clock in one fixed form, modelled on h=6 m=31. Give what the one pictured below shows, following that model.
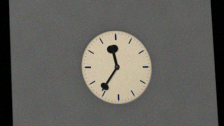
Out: h=11 m=36
